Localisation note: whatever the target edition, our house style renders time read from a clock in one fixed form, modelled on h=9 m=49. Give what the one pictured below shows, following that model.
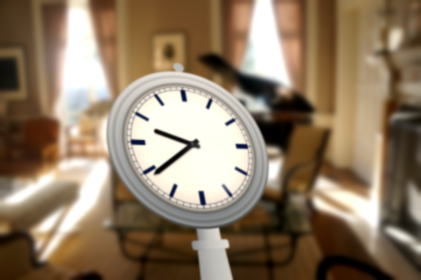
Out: h=9 m=39
